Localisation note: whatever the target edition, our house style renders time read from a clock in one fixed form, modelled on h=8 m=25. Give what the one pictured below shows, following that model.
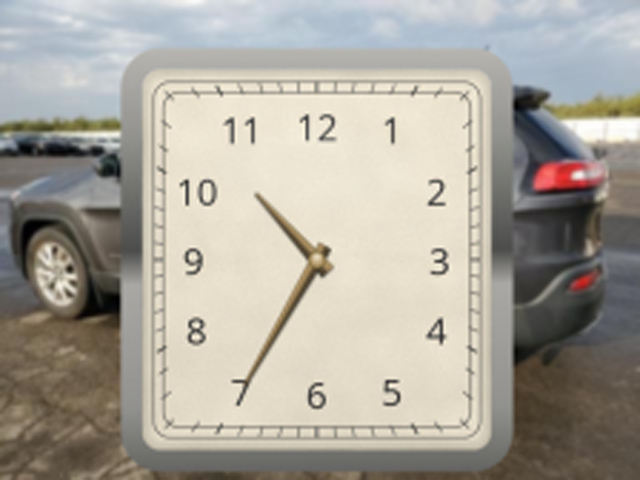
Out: h=10 m=35
